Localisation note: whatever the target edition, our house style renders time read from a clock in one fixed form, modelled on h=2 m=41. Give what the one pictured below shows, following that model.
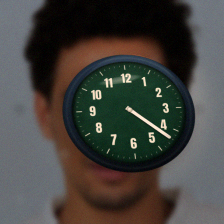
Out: h=4 m=22
